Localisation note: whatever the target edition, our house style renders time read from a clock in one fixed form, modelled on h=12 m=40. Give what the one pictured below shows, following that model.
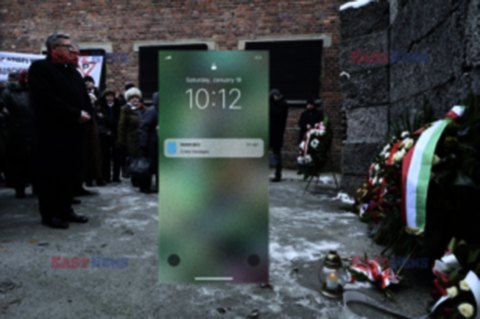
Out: h=10 m=12
